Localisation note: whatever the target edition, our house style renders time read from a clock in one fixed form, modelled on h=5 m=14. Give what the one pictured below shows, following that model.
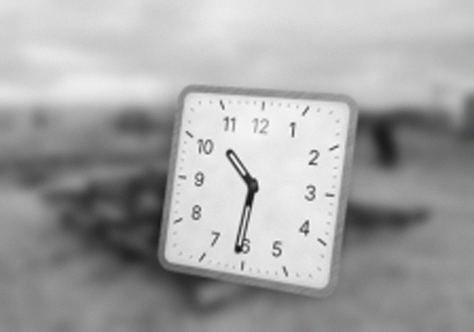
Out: h=10 m=31
